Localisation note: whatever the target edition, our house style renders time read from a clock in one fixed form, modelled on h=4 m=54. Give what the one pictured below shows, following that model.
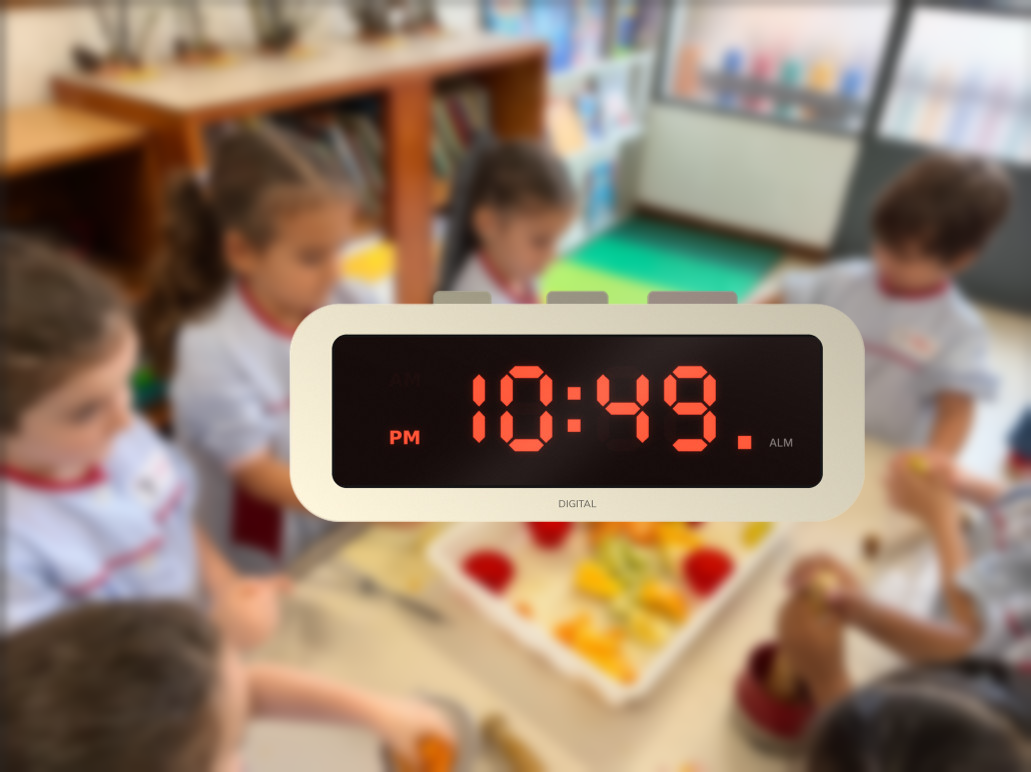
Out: h=10 m=49
